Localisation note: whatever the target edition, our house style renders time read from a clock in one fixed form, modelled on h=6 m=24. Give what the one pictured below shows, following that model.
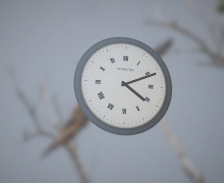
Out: h=4 m=11
